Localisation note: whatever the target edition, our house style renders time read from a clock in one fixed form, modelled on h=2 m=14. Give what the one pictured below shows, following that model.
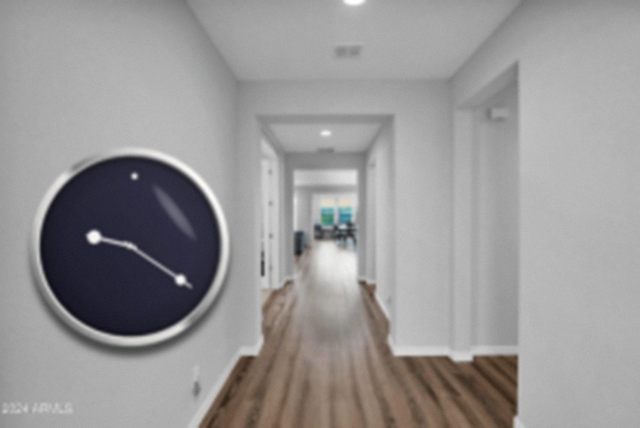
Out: h=9 m=20
